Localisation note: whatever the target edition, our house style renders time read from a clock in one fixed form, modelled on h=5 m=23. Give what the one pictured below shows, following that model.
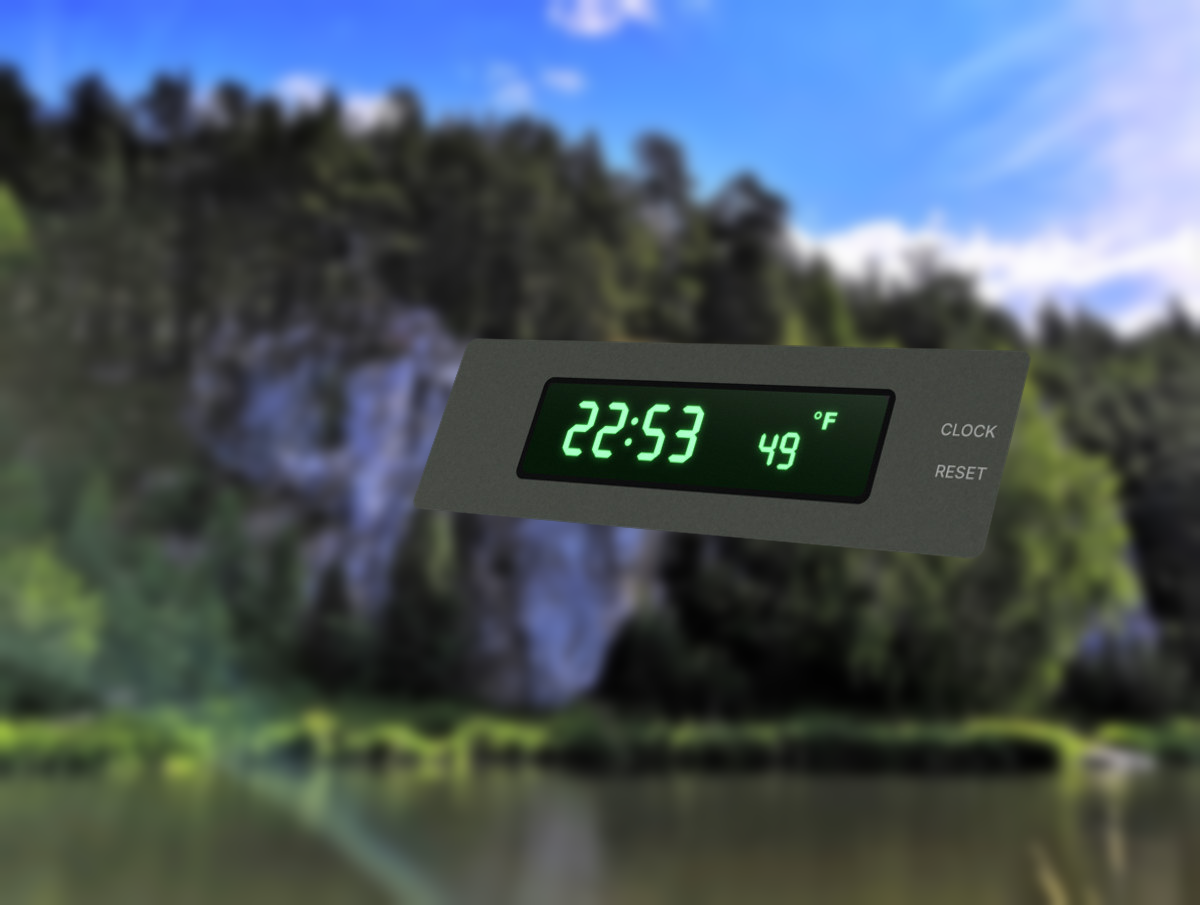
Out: h=22 m=53
